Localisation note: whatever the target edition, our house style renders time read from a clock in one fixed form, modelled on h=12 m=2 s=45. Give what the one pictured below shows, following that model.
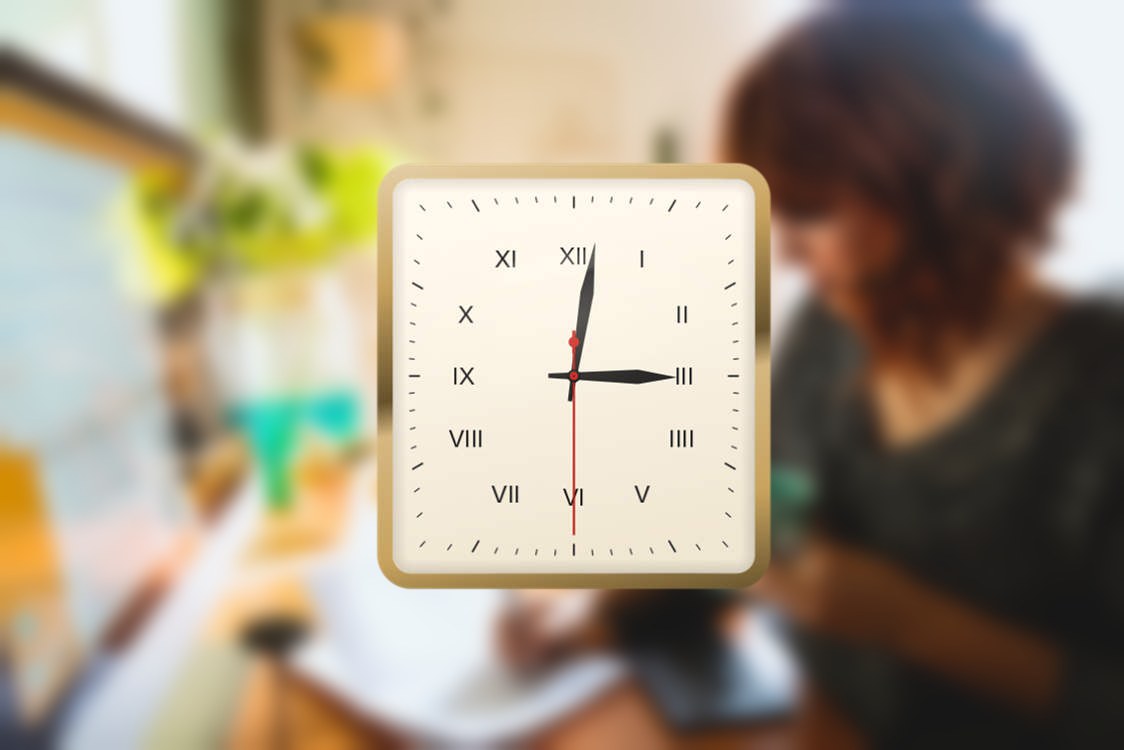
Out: h=3 m=1 s=30
